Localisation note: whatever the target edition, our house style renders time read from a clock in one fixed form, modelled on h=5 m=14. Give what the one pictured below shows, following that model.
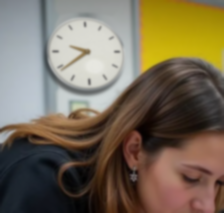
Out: h=9 m=39
